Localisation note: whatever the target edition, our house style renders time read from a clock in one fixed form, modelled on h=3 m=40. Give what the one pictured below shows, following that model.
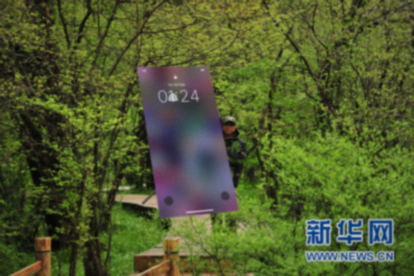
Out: h=1 m=24
